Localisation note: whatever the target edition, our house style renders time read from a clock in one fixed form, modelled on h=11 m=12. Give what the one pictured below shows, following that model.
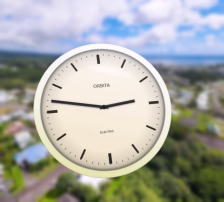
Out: h=2 m=47
